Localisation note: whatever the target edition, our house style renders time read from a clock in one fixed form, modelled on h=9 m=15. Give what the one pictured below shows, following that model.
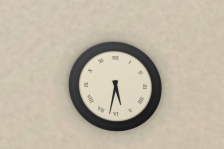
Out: h=5 m=32
